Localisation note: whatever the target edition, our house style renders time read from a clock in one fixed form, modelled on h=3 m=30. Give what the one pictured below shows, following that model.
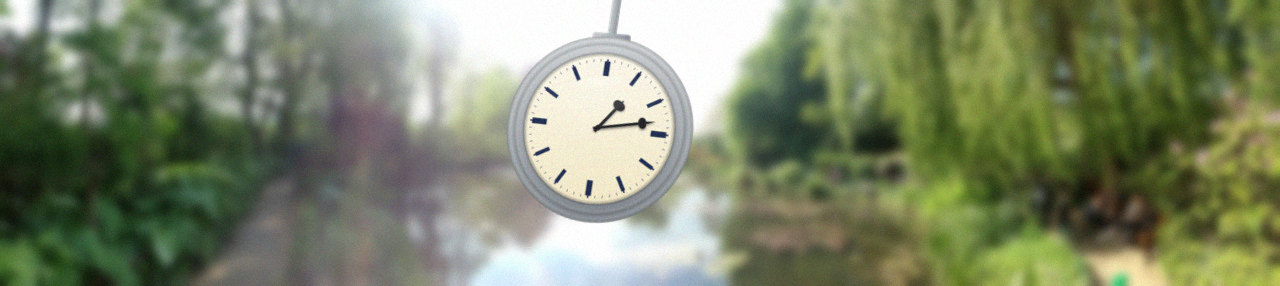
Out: h=1 m=13
